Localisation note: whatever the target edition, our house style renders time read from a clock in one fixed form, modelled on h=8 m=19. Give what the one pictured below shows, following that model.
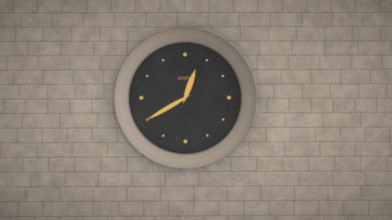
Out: h=12 m=40
